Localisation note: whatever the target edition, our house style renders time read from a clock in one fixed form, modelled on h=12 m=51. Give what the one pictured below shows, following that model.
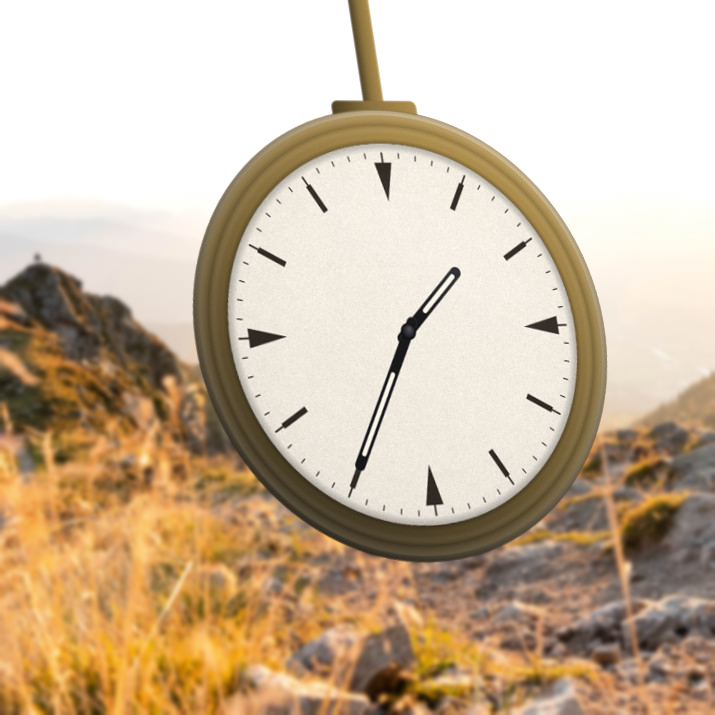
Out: h=1 m=35
